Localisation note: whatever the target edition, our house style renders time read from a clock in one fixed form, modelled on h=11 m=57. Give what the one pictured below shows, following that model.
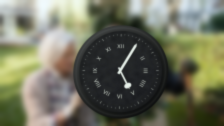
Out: h=5 m=5
